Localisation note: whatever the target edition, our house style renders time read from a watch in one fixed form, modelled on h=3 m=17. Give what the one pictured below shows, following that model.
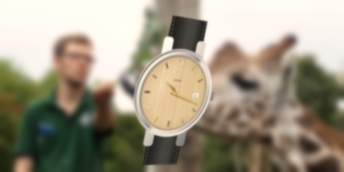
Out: h=10 m=18
